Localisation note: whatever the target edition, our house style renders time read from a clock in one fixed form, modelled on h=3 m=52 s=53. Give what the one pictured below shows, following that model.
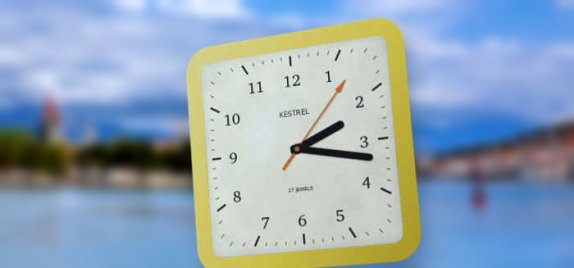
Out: h=2 m=17 s=7
